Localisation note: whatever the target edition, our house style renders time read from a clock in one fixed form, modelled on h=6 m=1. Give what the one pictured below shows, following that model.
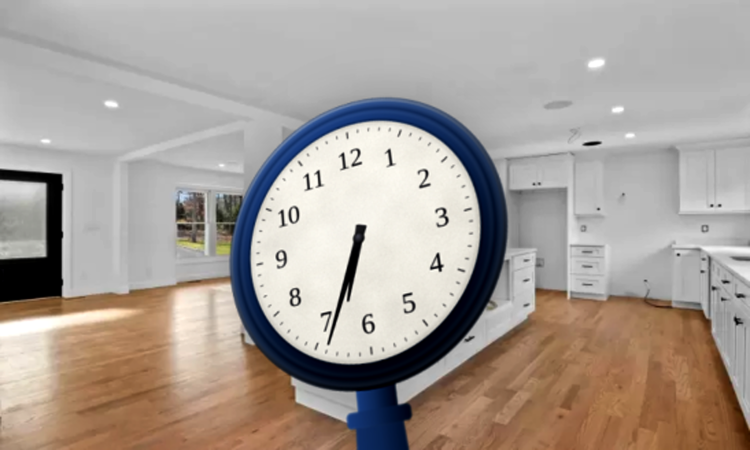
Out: h=6 m=34
